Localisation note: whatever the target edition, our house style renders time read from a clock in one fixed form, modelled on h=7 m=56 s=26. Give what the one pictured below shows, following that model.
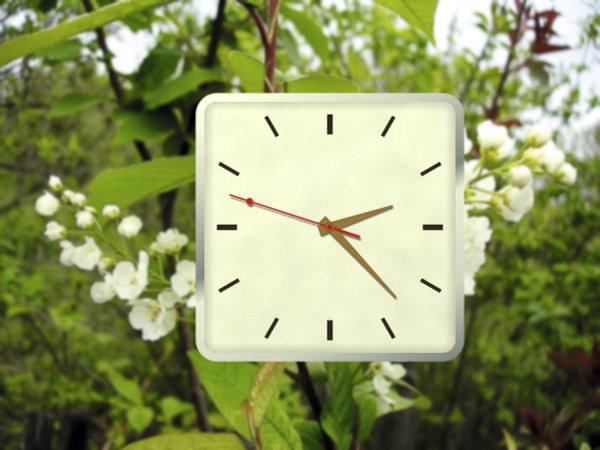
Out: h=2 m=22 s=48
